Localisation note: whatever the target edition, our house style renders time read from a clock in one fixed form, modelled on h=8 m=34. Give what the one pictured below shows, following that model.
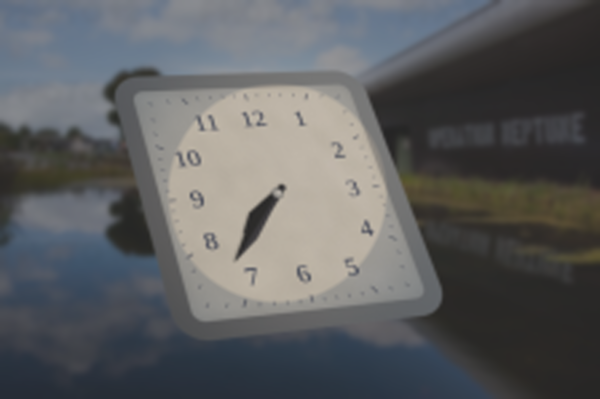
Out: h=7 m=37
